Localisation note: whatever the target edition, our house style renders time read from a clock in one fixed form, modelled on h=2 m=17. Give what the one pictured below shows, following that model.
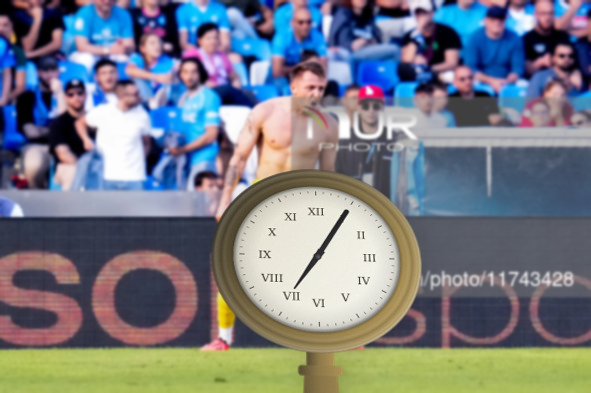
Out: h=7 m=5
